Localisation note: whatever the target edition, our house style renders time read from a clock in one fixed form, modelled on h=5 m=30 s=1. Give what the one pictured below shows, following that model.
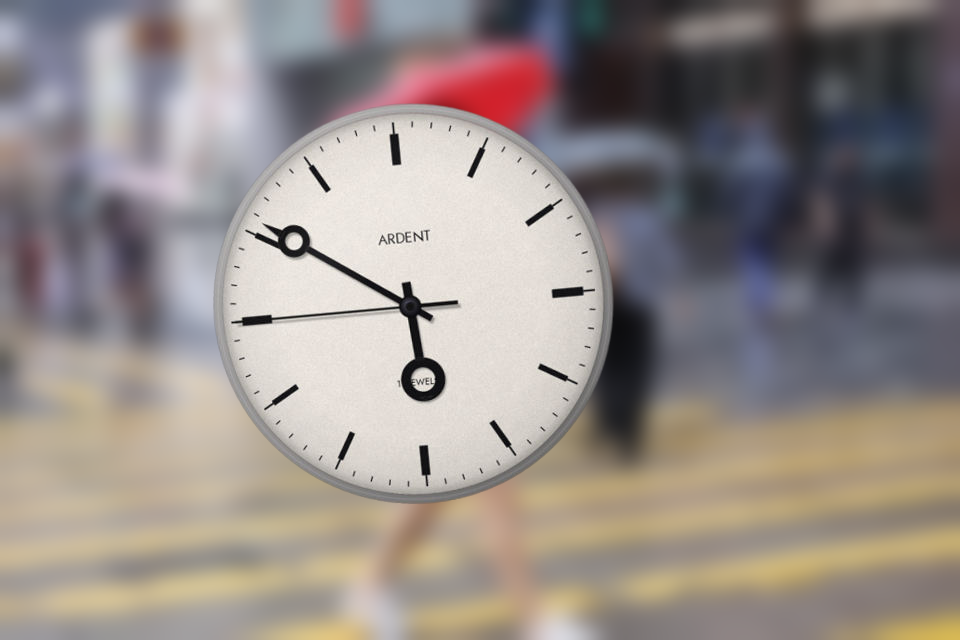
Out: h=5 m=50 s=45
